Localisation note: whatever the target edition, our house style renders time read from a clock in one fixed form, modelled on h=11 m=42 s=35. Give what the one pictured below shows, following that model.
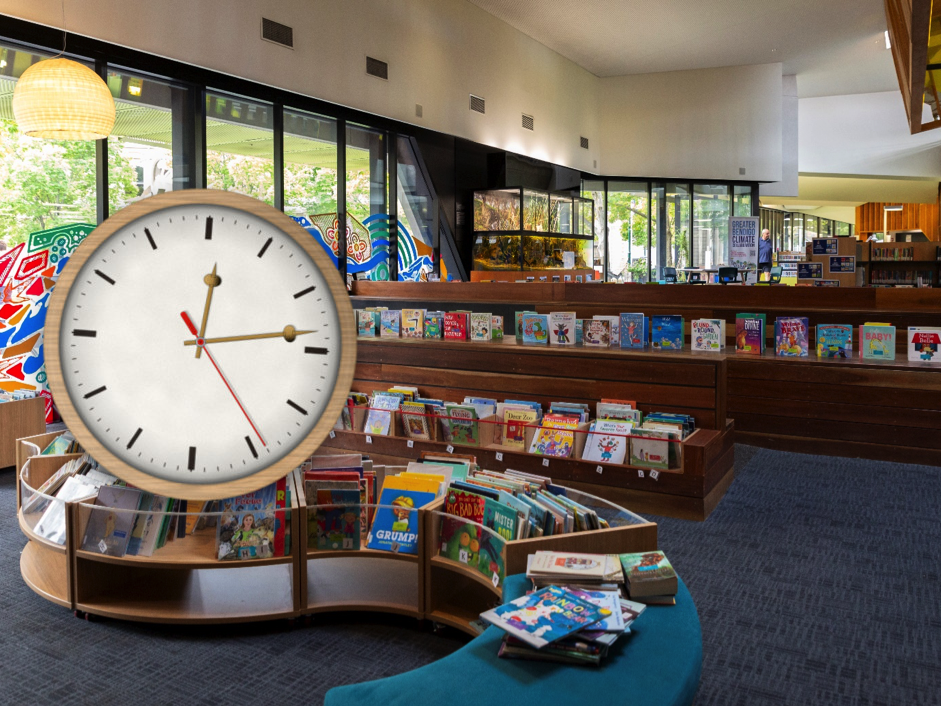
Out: h=12 m=13 s=24
